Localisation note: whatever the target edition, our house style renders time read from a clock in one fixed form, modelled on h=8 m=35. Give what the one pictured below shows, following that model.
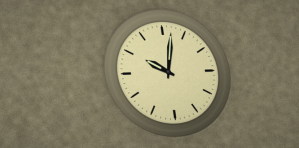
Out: h=10 m=2
